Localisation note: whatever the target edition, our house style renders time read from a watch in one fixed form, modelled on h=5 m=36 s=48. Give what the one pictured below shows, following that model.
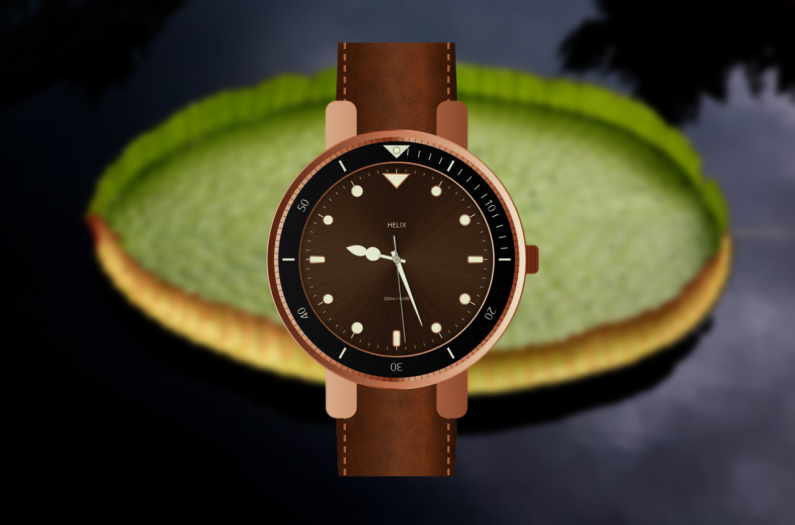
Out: h=9 m=26 s=29
